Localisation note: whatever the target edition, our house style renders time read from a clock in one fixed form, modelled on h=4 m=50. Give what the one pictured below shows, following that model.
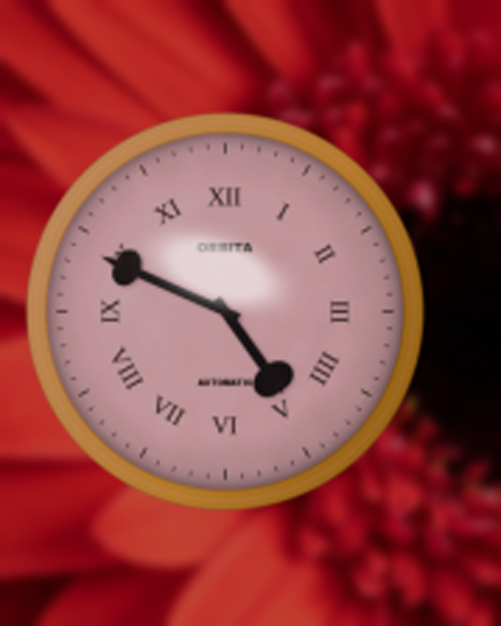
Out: h=4 m=49
